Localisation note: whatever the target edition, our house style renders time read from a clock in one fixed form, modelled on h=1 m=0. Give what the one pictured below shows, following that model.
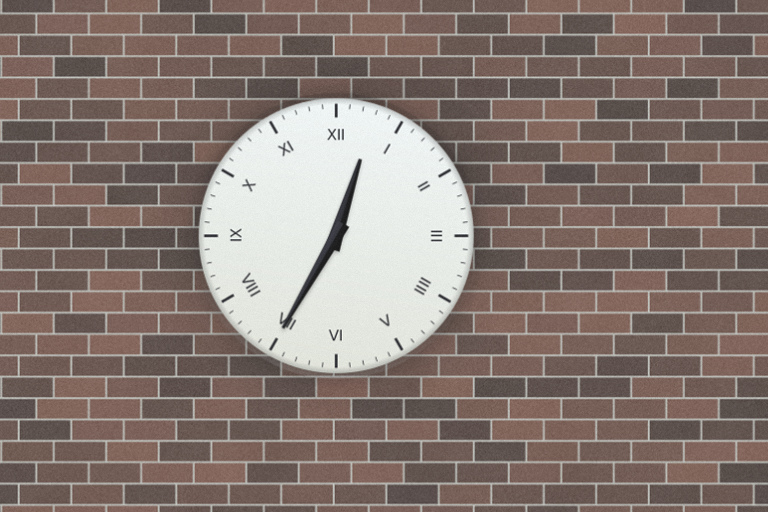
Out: h=12 m=35
